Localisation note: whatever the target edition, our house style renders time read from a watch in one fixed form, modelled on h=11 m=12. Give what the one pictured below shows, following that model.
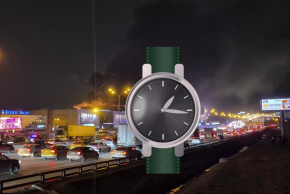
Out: h=1 m=16
